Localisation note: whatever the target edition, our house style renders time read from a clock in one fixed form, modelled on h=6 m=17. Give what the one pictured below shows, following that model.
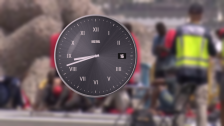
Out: h=8 m=42
